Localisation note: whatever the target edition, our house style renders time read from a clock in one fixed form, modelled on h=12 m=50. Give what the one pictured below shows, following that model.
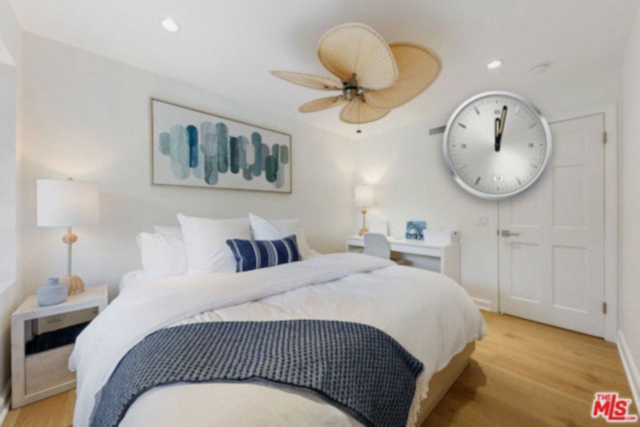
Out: h=12 m=2
